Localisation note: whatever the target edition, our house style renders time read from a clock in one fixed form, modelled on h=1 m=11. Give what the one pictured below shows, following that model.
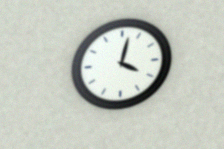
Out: h=4 m=2
